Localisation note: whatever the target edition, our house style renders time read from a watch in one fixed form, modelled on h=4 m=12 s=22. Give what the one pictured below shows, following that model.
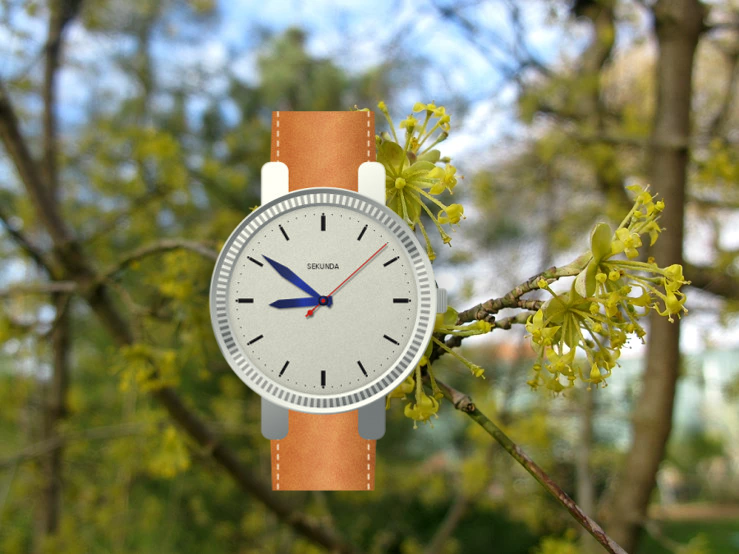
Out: h=8 m=51 s=8
